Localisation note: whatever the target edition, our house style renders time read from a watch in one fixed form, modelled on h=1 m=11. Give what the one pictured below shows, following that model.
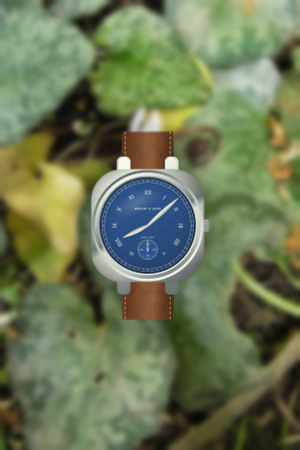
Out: h=8 m=8
